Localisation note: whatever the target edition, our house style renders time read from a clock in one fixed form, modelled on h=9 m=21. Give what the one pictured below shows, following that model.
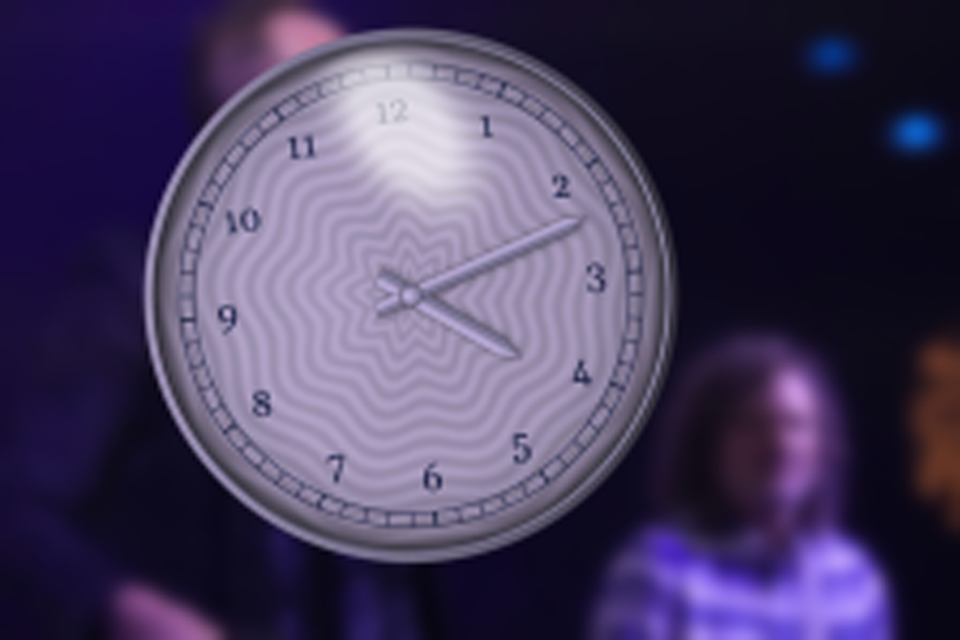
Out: h=4 m=12
